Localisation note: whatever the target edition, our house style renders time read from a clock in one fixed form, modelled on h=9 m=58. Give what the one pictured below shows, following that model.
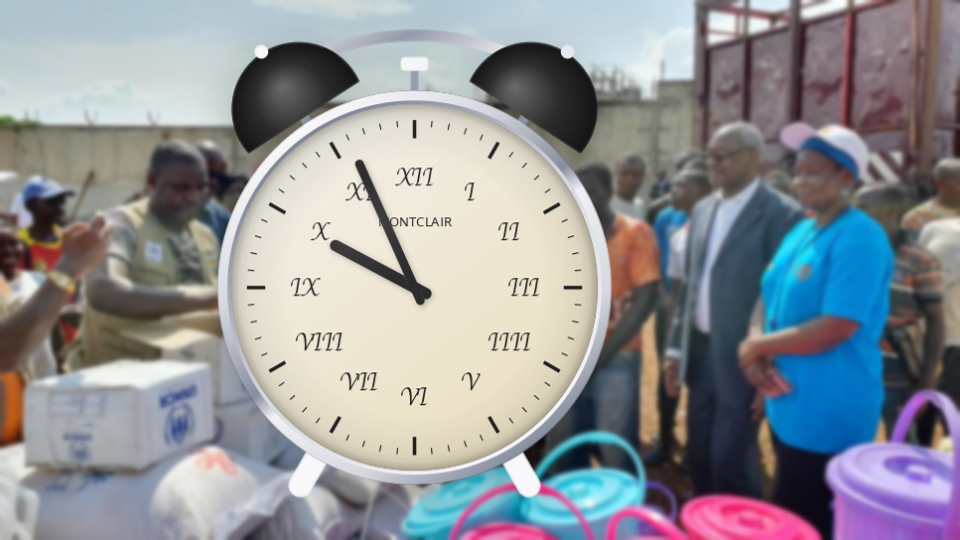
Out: h=9 m=56
